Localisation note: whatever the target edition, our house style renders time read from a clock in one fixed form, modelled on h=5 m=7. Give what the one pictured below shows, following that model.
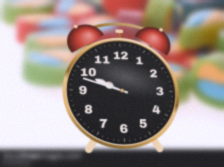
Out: h=9 m=48
